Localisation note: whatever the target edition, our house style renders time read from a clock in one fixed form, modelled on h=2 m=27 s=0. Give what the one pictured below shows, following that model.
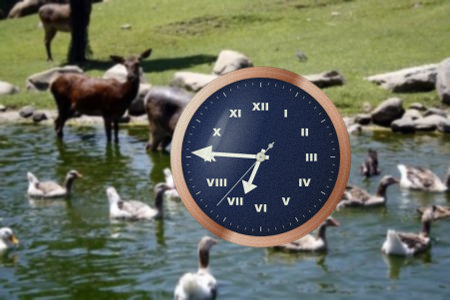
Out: h=6 m=45 s=37
